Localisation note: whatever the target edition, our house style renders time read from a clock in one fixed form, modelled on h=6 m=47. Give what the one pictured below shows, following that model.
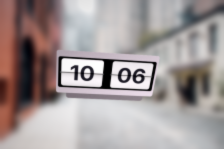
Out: h=10 m=6
